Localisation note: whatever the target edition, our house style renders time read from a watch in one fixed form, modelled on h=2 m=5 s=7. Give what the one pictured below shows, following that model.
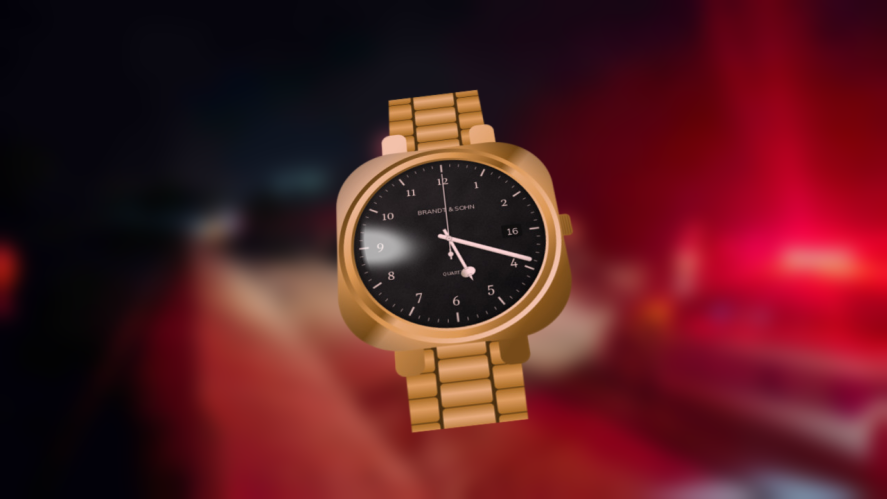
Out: h=5 m=19 s=0
